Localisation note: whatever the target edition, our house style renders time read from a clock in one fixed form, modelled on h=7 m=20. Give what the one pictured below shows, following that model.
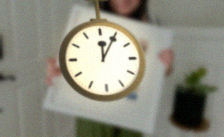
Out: h=12 m=5
